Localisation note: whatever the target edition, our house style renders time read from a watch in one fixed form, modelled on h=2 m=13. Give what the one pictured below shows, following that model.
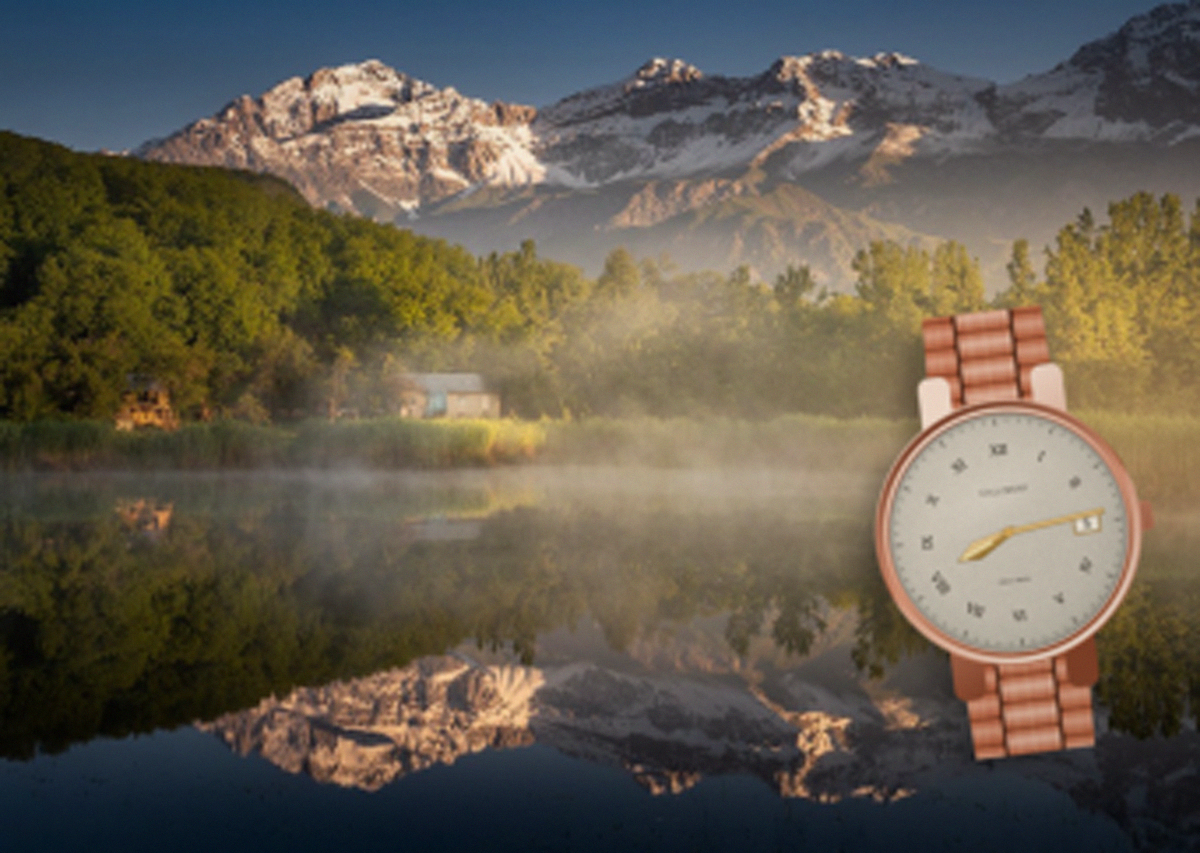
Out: h=8 m=14
